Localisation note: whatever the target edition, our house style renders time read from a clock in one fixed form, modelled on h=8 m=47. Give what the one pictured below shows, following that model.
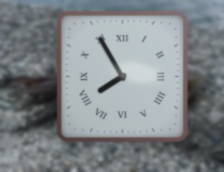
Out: h=7 m=55
